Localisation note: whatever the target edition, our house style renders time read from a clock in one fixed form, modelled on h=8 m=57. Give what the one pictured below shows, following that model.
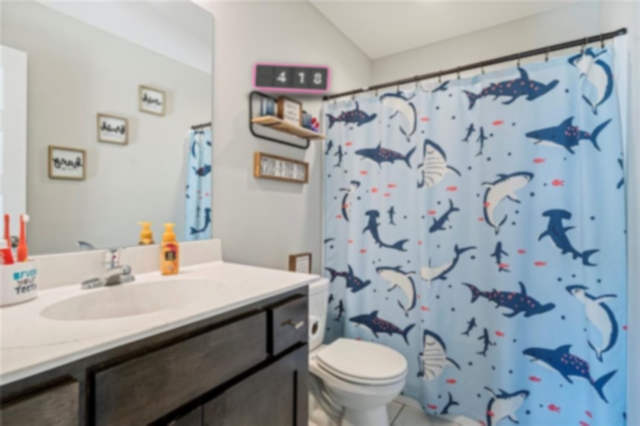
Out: h=4 m=18
